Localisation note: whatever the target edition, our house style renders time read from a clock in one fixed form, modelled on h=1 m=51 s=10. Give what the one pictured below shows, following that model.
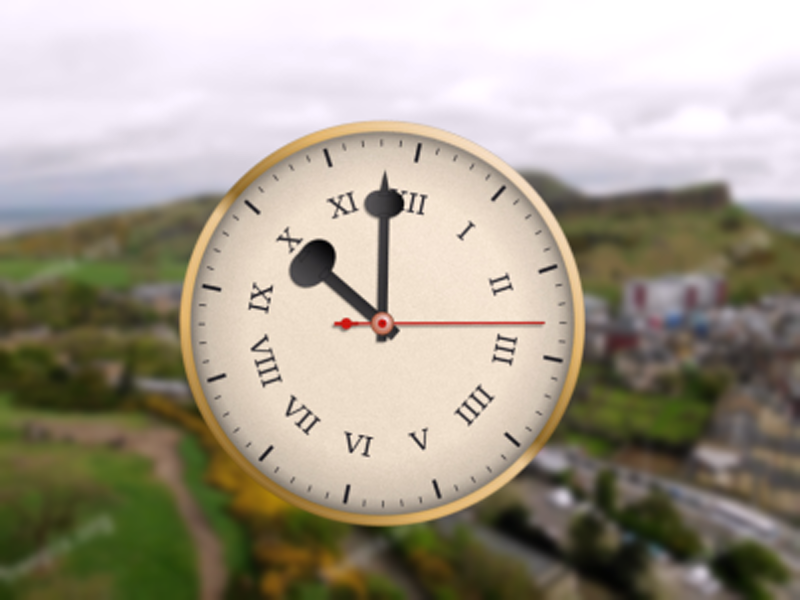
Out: h=9 m=58 s=13
